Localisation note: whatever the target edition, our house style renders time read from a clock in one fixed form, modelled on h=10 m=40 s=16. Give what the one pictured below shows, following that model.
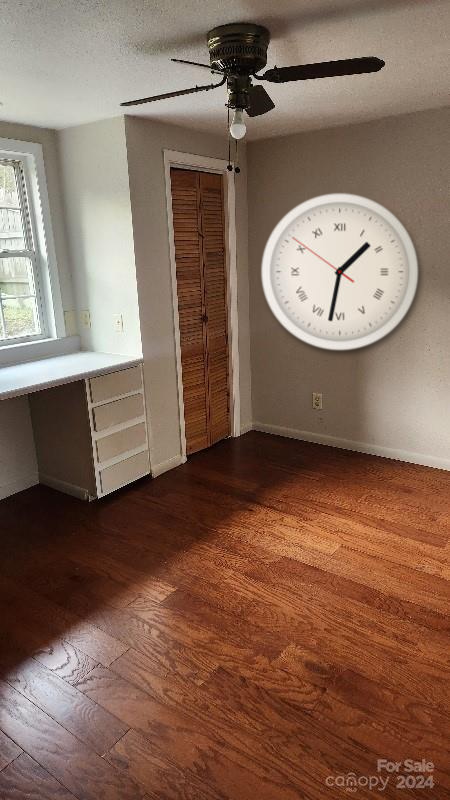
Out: h=1 m=31 s=51
